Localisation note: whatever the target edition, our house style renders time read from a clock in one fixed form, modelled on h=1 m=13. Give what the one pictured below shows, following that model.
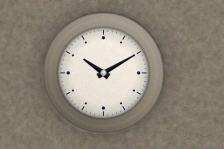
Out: h=10 m=10
